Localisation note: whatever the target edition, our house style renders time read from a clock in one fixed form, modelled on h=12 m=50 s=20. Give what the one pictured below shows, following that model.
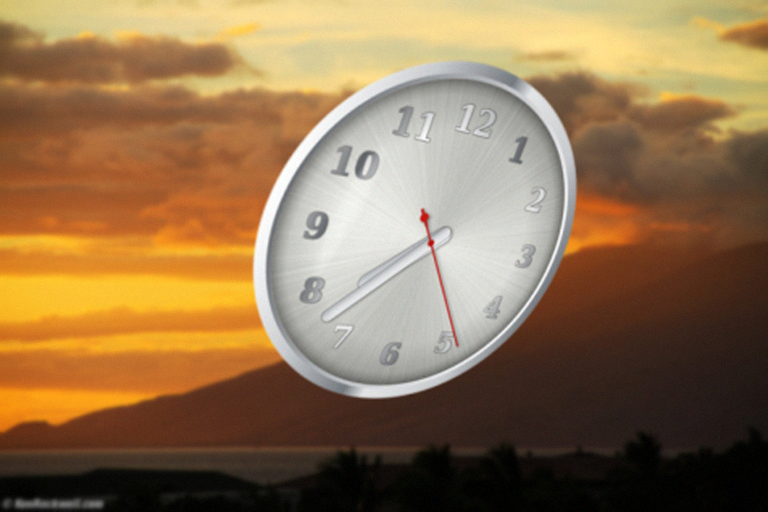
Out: h=7 m=37 s=24
